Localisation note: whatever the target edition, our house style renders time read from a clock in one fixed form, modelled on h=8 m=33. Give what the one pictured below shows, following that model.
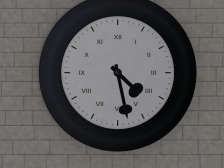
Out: h=4 m=28
